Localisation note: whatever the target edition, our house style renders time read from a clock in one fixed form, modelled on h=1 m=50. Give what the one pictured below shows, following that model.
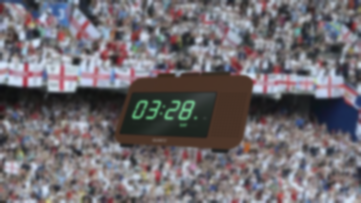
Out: h=3 m=28
